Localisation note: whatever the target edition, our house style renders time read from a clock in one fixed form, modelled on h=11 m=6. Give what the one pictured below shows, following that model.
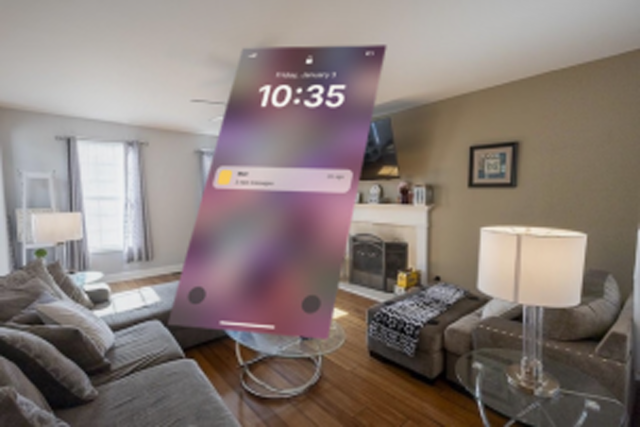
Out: h=10 m=35
